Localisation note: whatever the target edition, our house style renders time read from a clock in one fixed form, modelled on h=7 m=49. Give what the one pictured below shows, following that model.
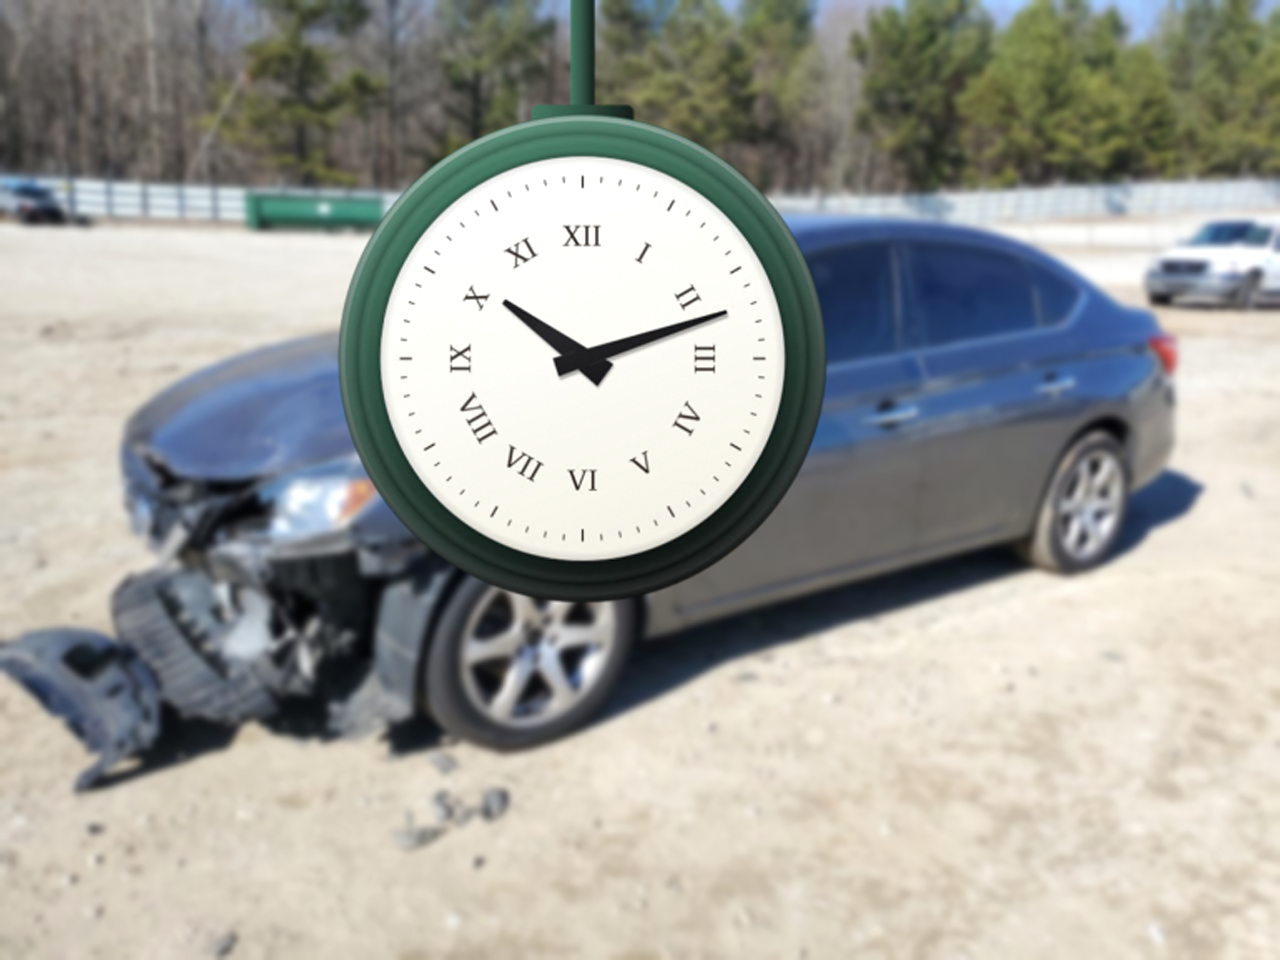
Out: h=10 m=12
